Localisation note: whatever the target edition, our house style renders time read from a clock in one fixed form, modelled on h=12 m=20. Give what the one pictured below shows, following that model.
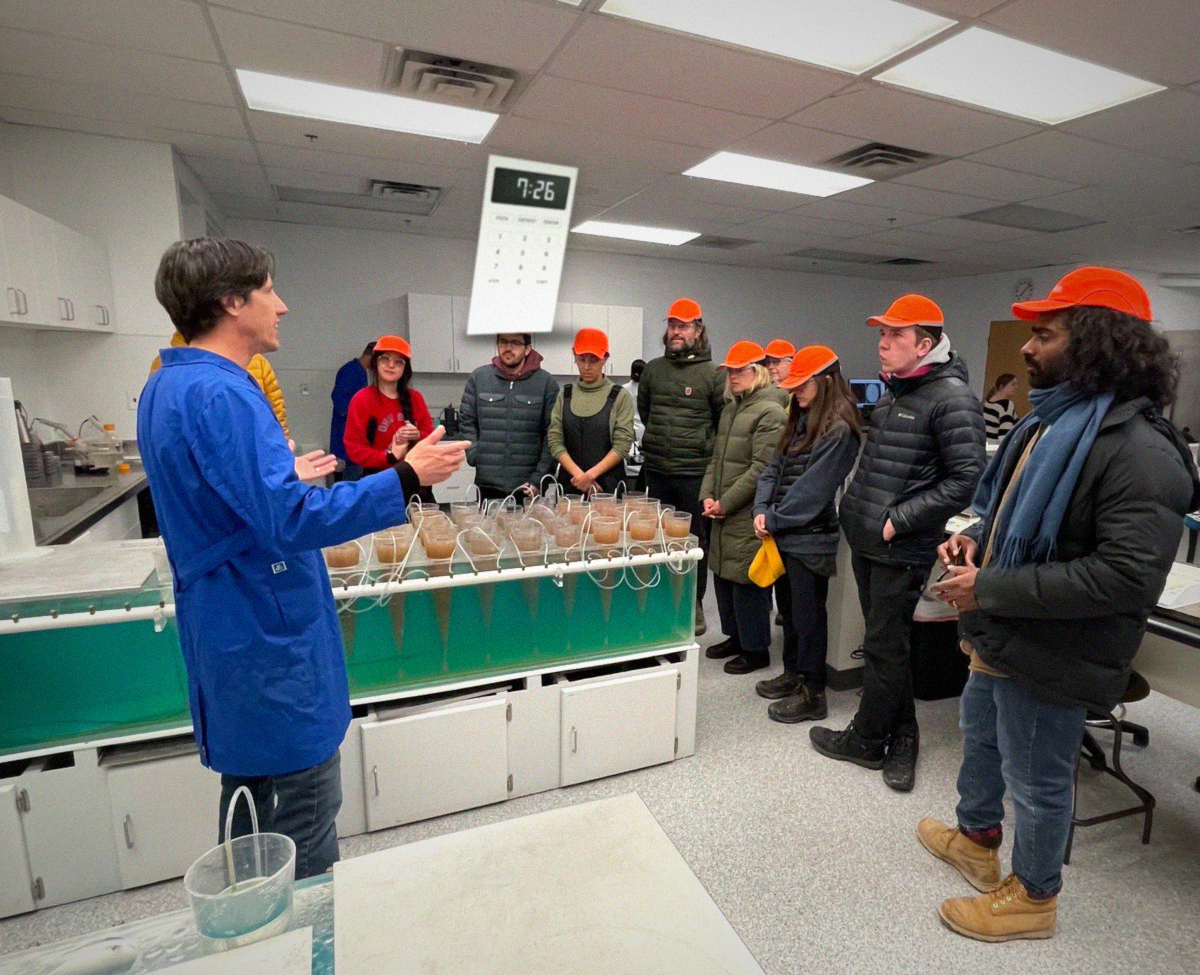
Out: h=7 m=26
